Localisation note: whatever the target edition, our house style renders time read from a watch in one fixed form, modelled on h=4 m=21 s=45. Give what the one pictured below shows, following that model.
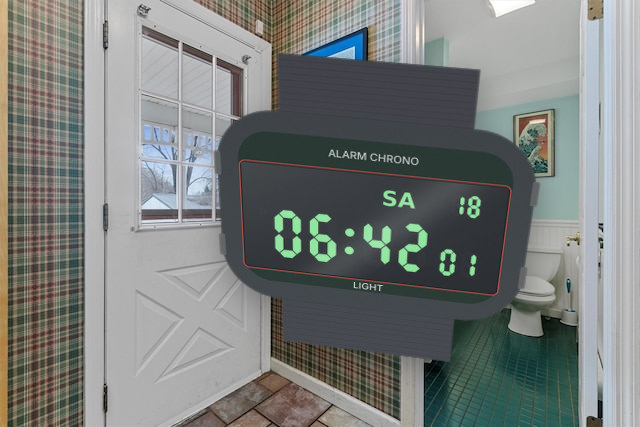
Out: h=6 m=42 s=1
